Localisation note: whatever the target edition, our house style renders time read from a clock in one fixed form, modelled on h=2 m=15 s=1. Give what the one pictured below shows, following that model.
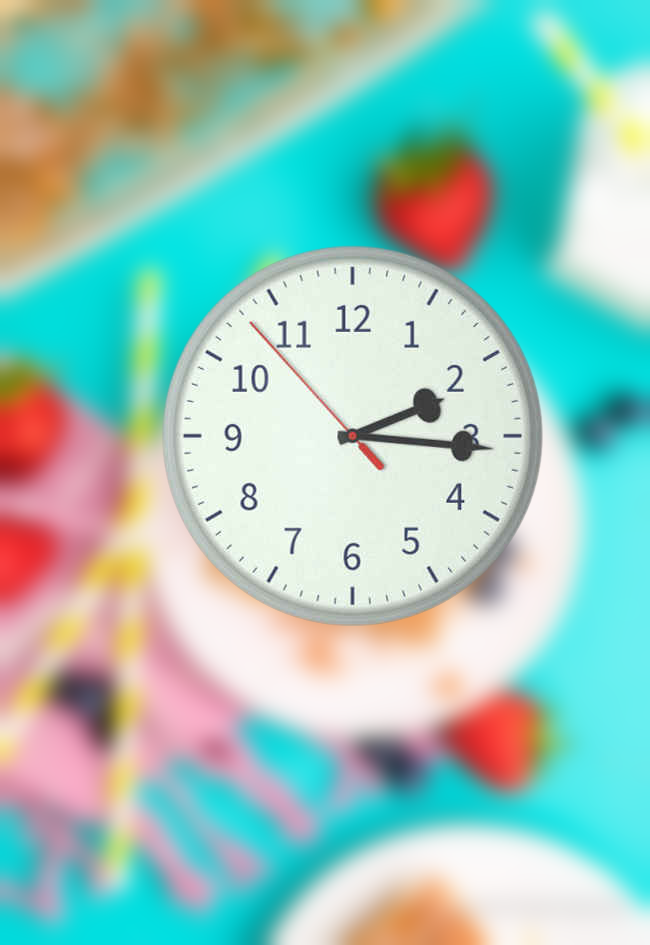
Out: h=2 m=15 s=53
